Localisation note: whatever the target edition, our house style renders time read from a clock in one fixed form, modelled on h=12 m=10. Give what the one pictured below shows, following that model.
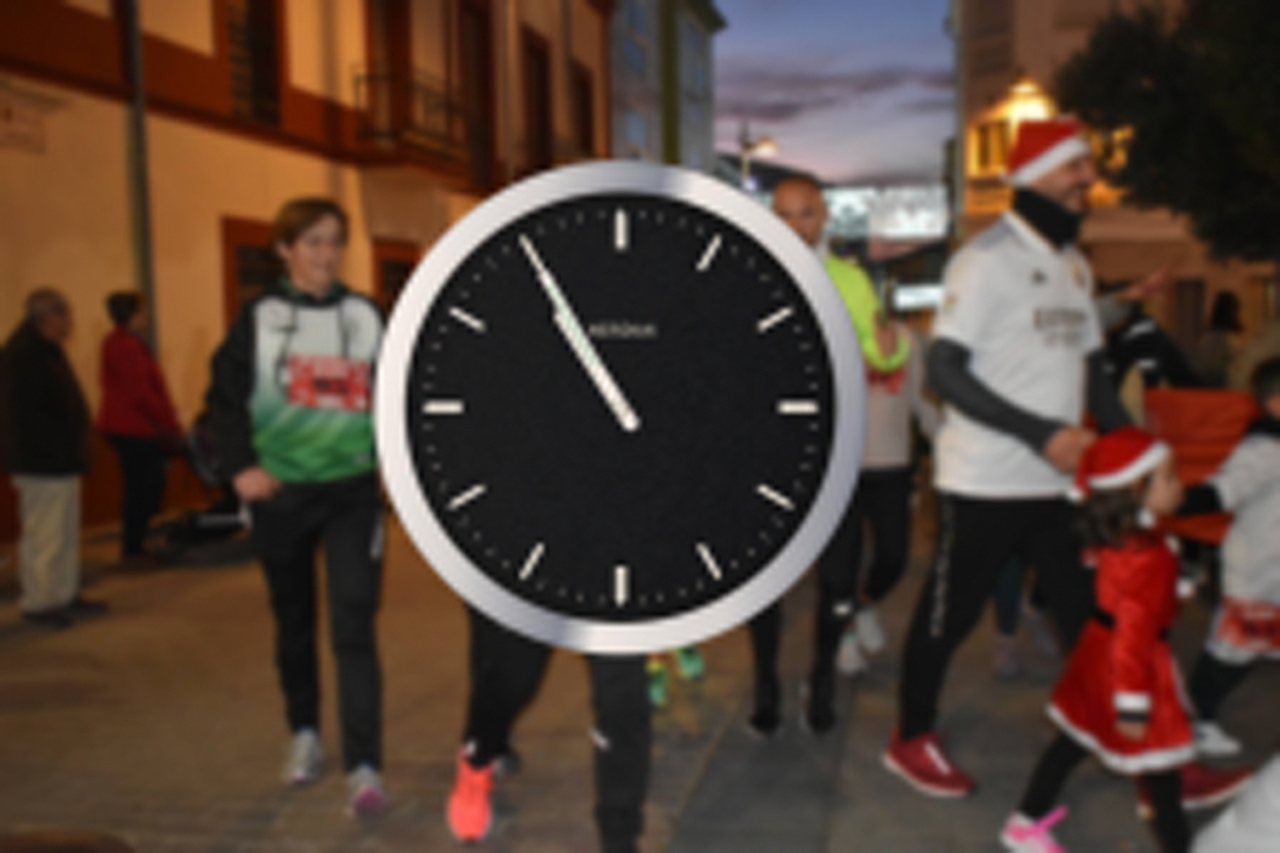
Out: h=10 m=55
